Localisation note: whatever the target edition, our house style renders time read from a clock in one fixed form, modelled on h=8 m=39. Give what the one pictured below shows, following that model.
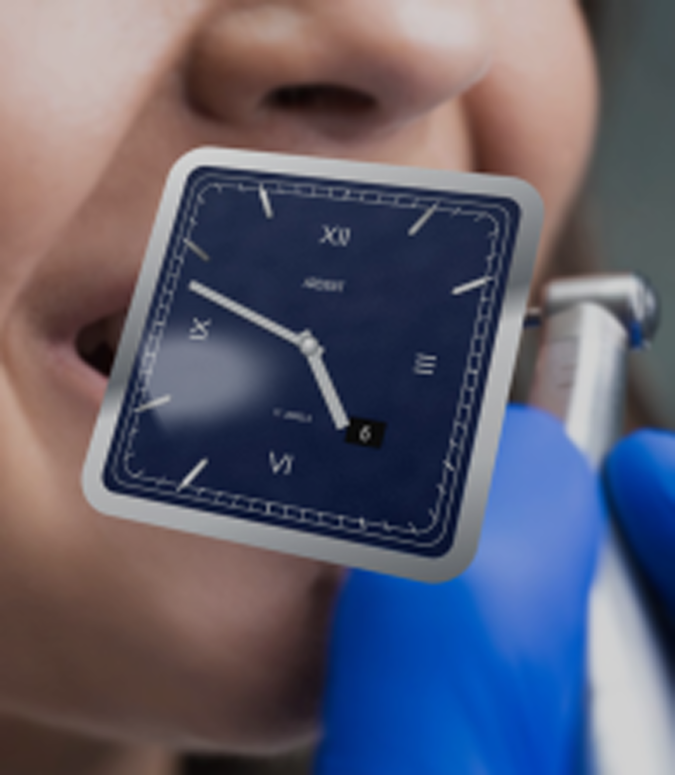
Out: h=4 m=48
